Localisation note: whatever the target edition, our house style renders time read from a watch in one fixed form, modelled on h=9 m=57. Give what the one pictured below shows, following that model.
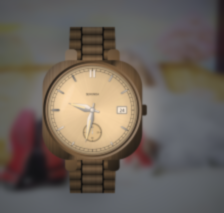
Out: h=9 m=32
